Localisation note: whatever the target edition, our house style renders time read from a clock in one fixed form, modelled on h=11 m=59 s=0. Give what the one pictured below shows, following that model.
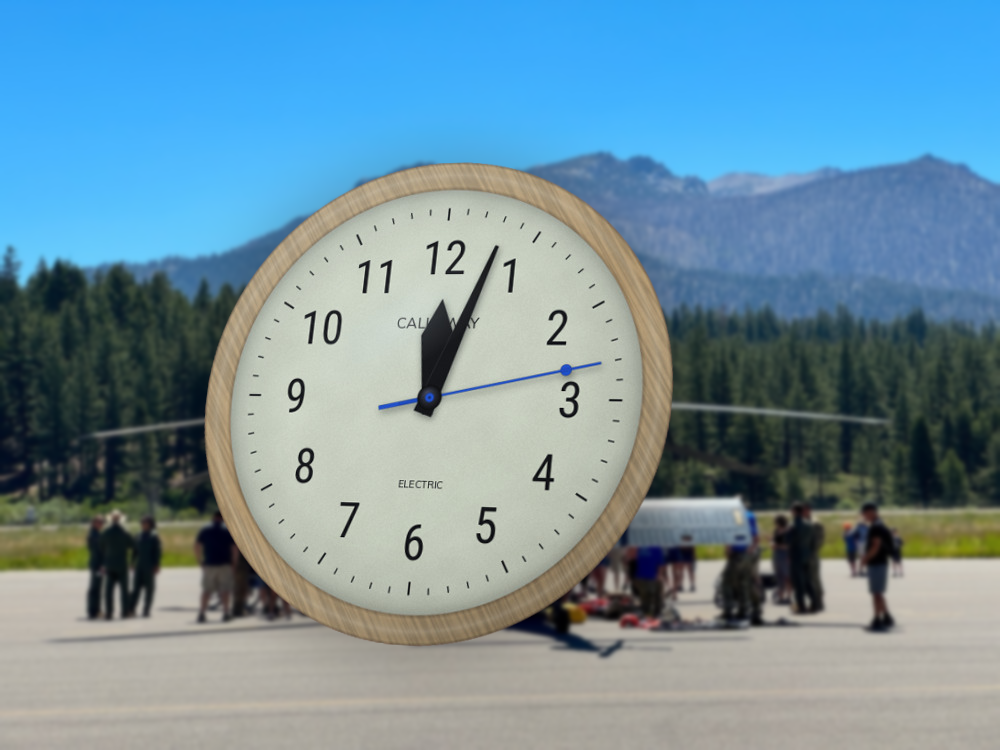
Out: h=12 m=3 s=13
